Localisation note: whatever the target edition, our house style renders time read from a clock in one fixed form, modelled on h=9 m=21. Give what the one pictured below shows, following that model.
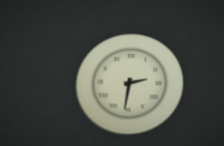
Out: h=2 m=31
